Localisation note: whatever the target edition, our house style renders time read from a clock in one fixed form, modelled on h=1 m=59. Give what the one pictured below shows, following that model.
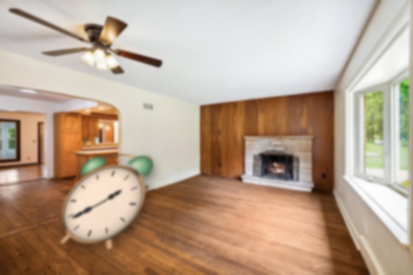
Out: h=1 m=39
